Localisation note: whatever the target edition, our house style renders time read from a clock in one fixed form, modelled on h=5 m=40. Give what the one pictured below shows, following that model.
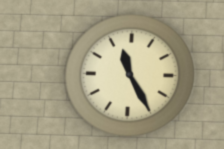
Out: h=11 m=25
